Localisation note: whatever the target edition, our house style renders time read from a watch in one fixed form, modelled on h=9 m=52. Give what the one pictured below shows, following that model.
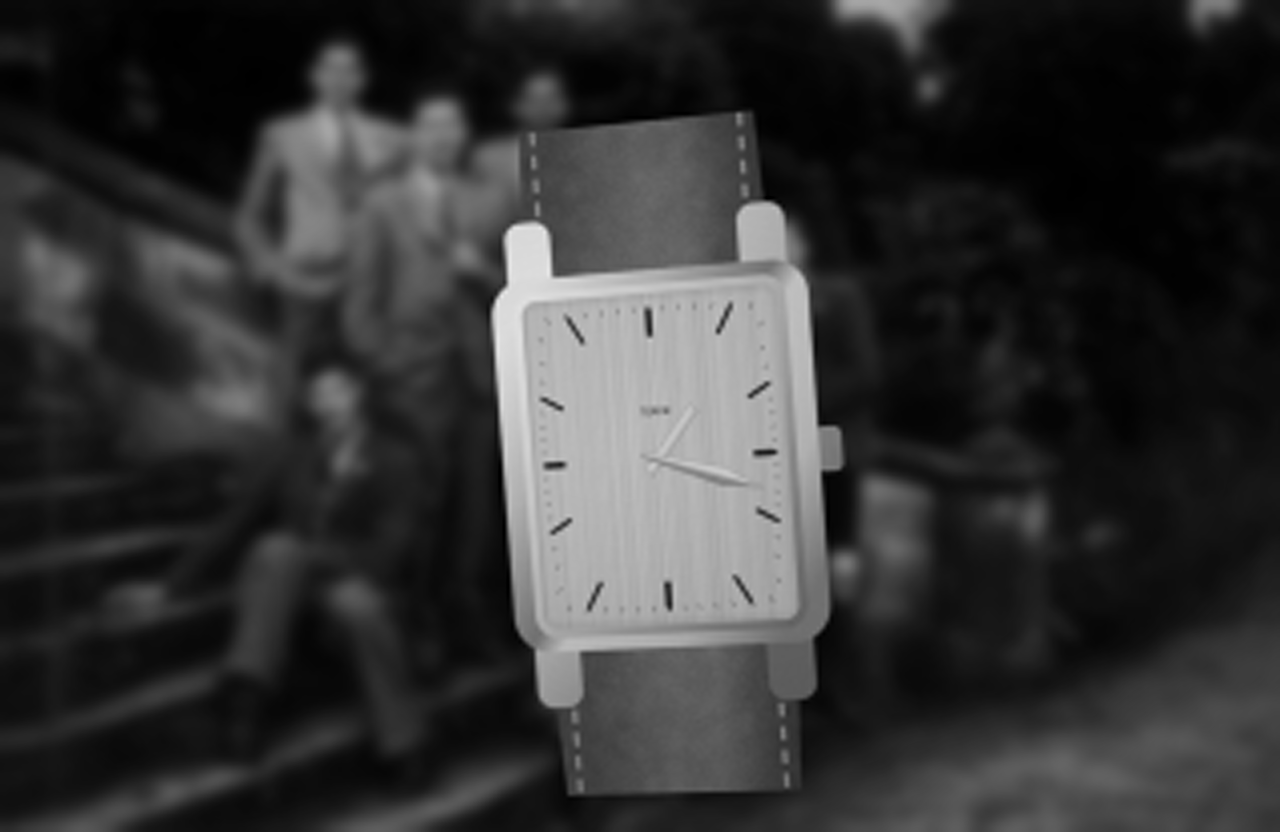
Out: h=1 m=18
